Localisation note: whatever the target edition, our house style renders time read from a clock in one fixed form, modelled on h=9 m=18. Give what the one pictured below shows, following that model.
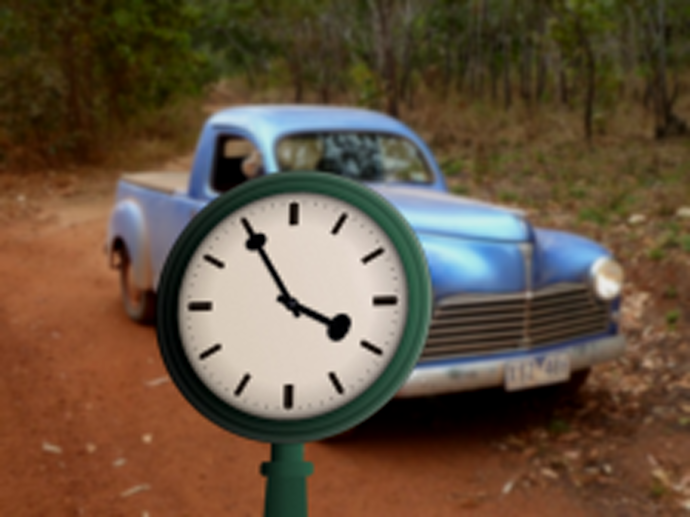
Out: h=3 m=55
